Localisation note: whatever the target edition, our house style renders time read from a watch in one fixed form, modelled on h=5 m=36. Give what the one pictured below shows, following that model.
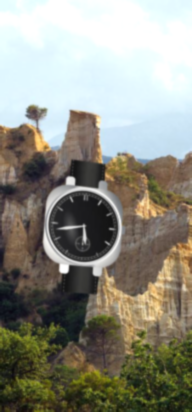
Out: h=5 m=43
